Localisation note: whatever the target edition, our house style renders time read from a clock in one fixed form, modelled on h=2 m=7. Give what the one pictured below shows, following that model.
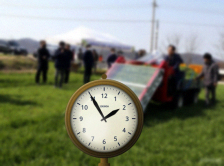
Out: h=1 m=55
